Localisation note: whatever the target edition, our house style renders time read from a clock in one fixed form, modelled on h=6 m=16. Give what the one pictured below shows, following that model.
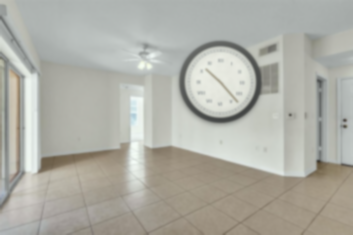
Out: h=10 m=23
